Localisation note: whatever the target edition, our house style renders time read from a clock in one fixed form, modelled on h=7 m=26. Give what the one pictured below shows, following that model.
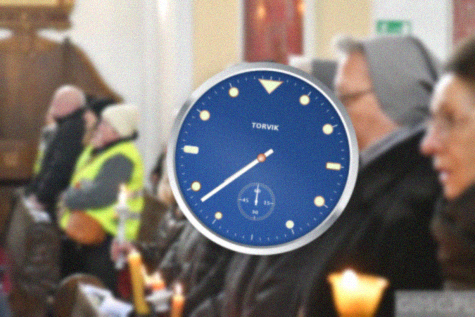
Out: h=7 m=38
